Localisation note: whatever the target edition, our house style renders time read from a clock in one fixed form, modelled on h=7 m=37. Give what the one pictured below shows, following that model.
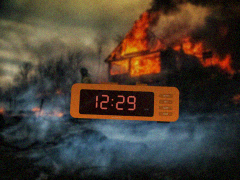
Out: h=12 m=29
